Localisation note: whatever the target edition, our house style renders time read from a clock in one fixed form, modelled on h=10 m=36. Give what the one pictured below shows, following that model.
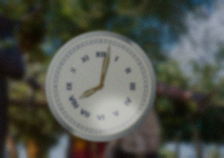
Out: h=8 m=2
